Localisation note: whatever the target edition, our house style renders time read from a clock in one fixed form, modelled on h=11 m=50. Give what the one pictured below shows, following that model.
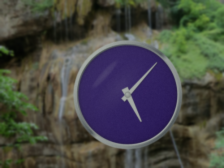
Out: h=5 m=7
